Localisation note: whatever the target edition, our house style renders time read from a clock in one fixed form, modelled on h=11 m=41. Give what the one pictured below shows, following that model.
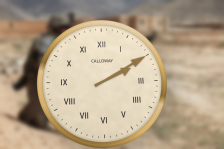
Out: h=2 m=10
